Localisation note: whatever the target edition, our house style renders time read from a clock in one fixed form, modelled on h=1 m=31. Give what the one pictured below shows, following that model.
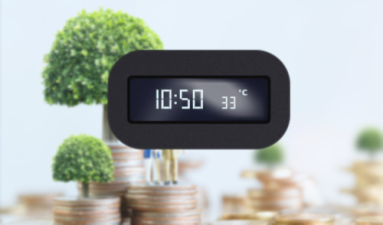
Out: h=10 m=50
